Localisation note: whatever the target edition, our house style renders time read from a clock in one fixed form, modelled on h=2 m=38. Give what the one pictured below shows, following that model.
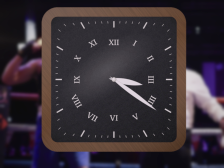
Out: h=3 m=21
